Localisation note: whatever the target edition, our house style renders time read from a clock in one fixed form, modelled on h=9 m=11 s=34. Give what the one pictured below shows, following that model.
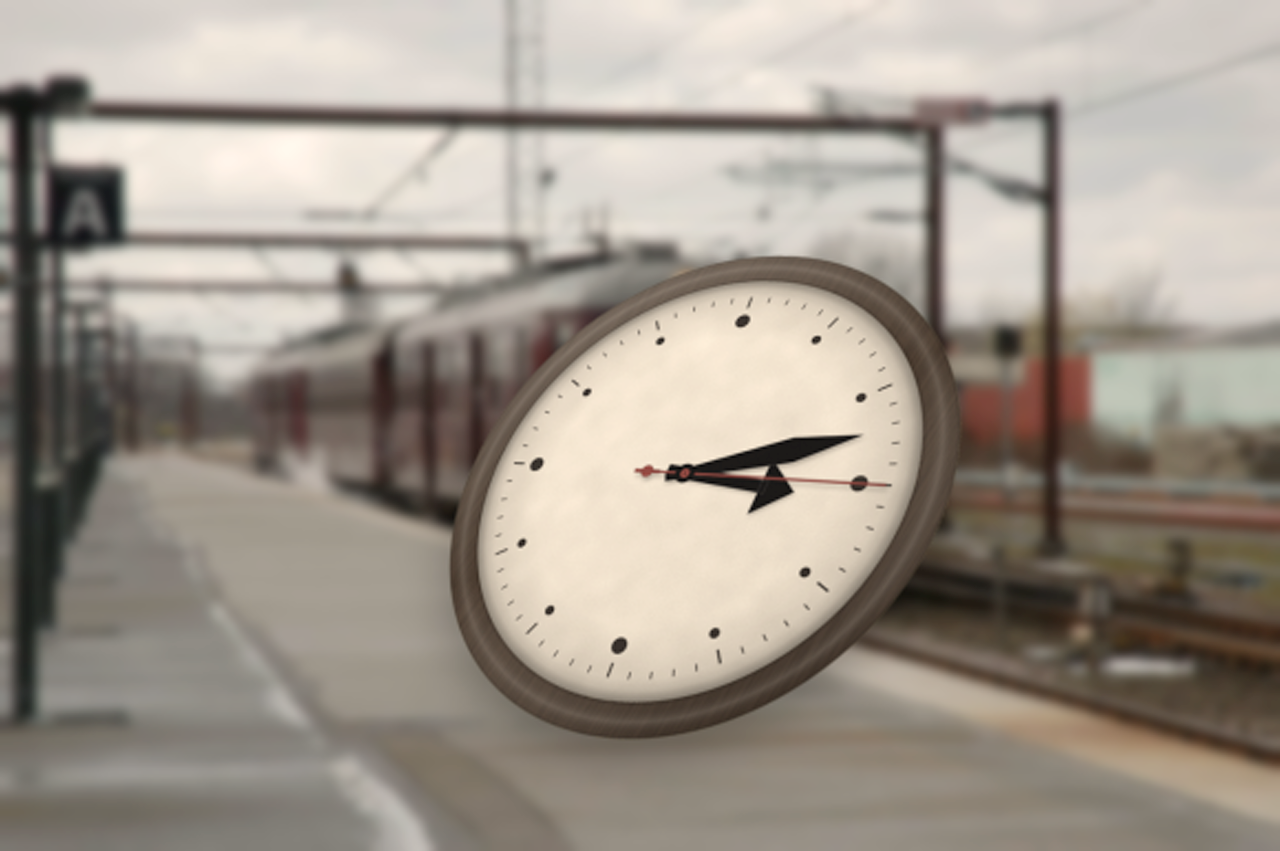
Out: h=3 m=12 s=15
